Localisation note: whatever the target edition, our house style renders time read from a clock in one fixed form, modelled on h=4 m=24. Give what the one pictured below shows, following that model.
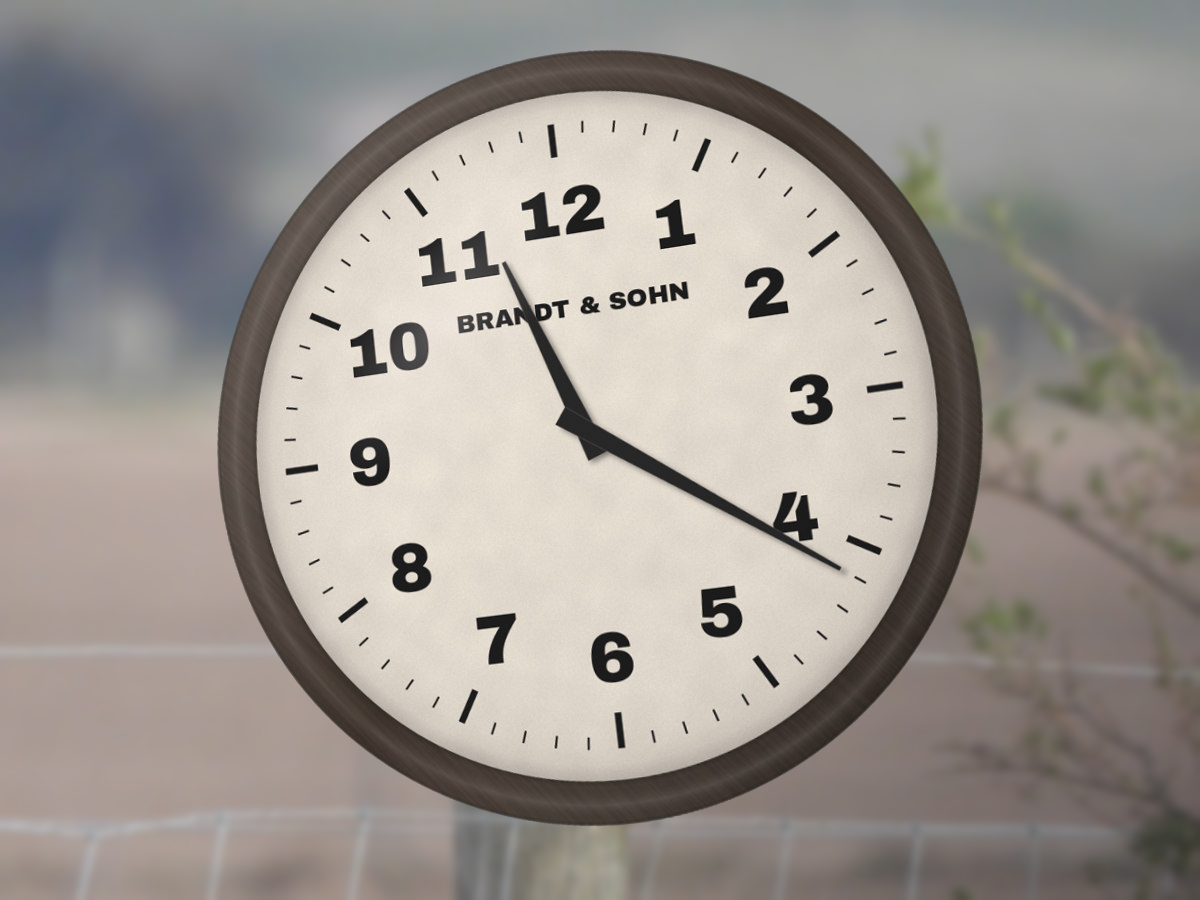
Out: h=11 m=21
